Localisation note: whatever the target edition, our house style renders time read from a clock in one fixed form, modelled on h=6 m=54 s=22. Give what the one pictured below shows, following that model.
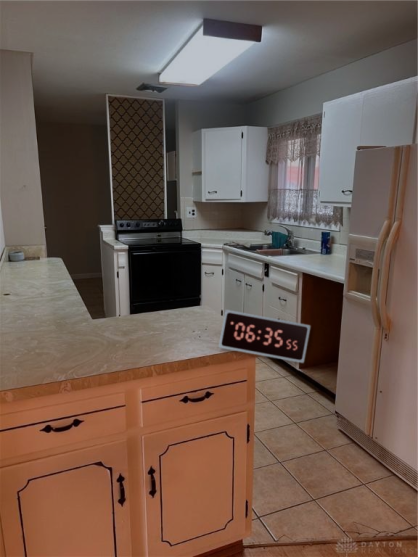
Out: h=6 m=35 s=55
